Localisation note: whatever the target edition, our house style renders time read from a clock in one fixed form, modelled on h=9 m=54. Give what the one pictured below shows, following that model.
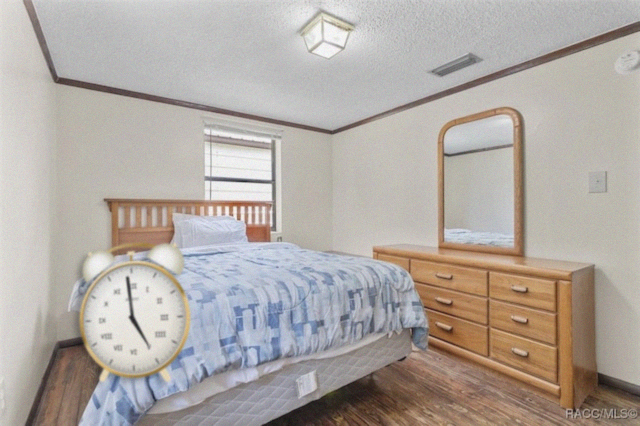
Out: h=4 m=59
